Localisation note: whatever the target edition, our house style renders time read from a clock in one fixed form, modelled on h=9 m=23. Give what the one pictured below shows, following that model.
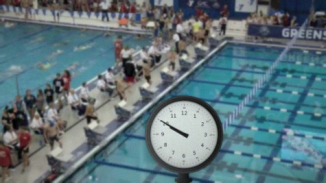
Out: h=9 m=50
